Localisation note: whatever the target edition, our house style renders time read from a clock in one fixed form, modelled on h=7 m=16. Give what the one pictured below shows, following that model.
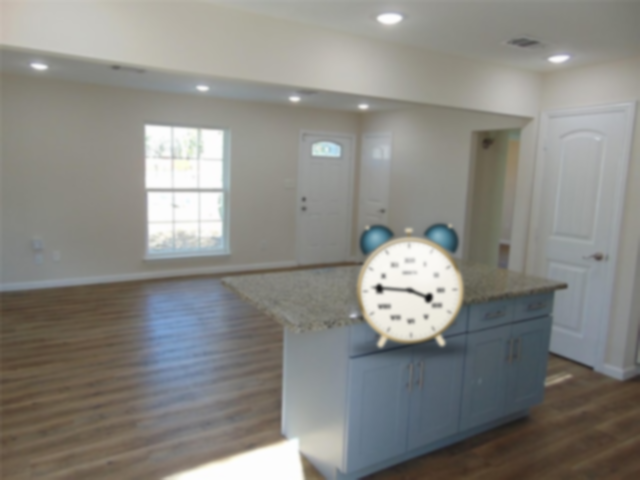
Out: h=3 m=46
